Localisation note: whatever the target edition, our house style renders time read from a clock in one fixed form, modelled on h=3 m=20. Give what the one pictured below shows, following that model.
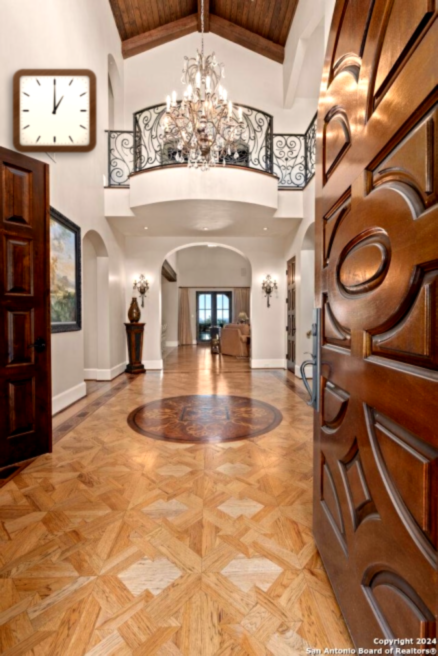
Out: h=1 m=0
